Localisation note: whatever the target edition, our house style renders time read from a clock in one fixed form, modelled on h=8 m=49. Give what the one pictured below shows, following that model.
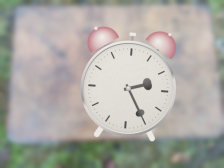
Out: h=2 m=25
